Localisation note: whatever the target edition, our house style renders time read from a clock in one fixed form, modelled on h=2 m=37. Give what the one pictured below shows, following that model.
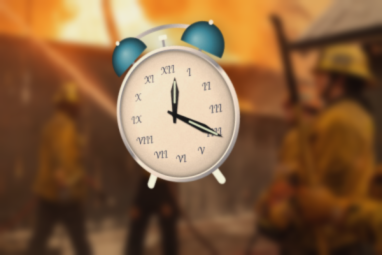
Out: h=12 m=20
